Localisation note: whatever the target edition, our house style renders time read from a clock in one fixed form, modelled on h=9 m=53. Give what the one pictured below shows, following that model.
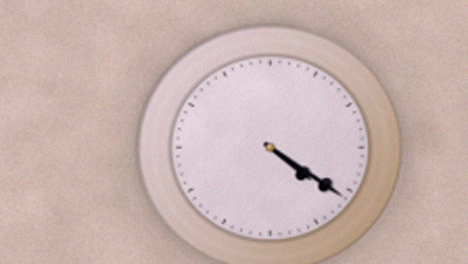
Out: h=4 m=21
